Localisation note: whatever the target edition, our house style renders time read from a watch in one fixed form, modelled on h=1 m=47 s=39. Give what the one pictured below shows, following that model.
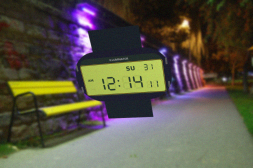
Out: h=12 m=14 s=11
